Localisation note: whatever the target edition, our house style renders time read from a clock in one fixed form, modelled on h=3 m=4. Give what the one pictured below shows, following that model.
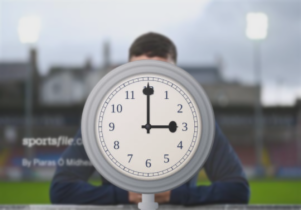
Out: h=3 m=0
